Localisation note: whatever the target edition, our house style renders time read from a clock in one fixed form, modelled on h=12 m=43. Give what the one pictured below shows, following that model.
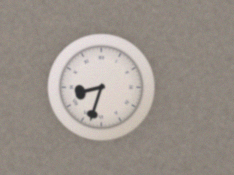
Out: h=8 m=33
